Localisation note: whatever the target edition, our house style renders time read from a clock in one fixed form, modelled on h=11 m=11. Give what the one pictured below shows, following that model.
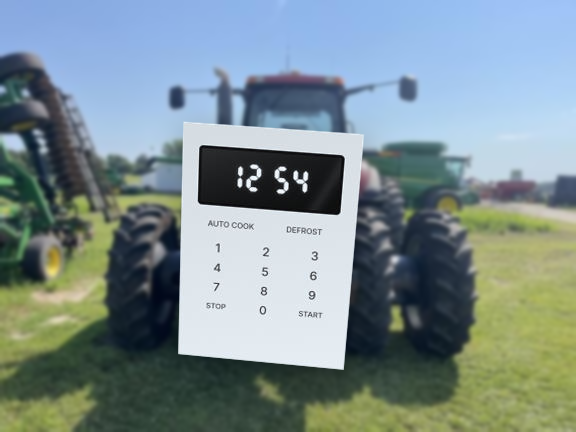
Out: h=12 m=54
